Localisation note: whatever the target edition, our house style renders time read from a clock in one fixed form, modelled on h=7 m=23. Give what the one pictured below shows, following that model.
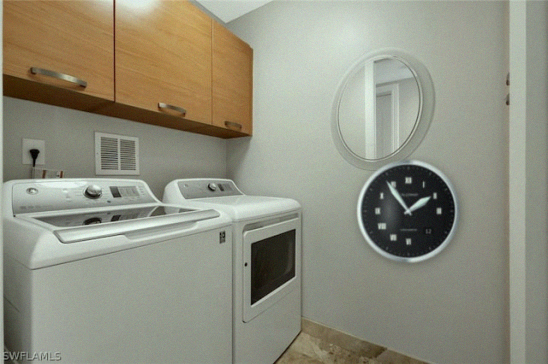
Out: h=1 m=54
